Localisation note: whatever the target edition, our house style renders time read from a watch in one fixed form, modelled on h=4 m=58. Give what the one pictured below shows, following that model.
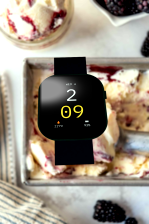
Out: h=2 m=9
